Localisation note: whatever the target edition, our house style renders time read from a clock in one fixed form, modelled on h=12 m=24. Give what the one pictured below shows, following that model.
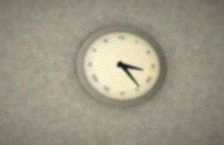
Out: h=3 m=24
